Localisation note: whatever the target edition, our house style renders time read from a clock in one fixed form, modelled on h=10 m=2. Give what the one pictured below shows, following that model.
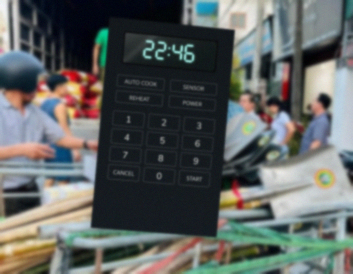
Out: h=22 m=46
